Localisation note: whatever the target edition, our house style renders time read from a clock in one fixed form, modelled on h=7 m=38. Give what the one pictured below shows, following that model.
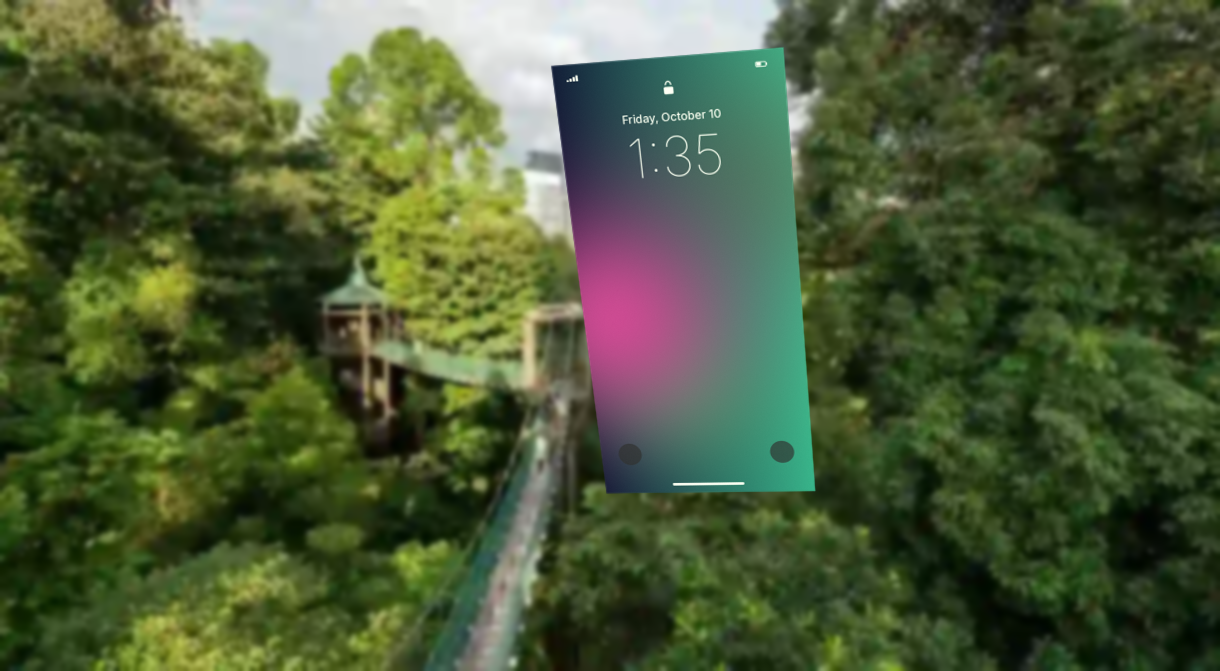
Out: h=1 m=35
